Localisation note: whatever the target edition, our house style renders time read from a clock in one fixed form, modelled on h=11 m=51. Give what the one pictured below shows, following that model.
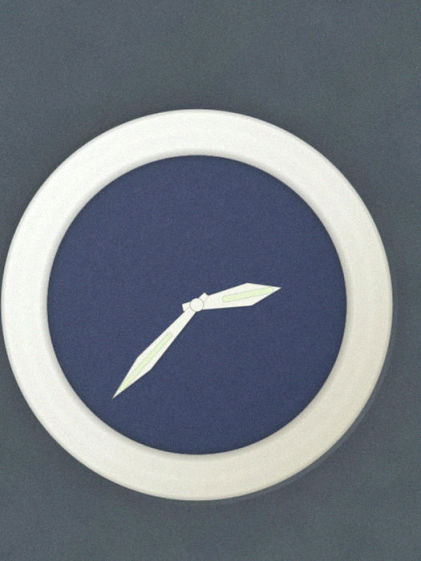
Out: h=2 m=37
